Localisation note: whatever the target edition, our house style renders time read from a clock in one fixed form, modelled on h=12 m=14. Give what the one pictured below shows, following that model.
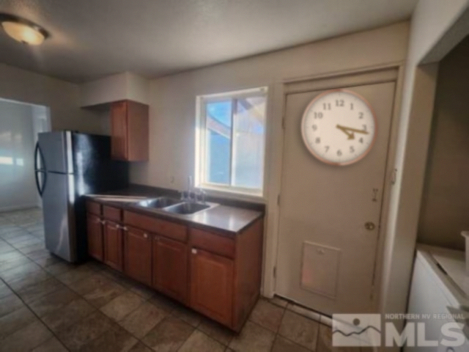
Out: h=4 m=17
